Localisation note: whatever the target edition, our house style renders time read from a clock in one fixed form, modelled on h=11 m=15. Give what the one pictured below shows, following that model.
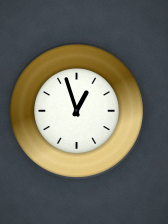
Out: h=12 m=57
